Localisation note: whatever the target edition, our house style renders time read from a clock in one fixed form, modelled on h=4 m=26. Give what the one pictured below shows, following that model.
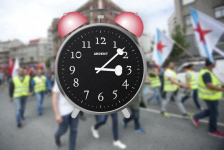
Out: h=3 m=8
